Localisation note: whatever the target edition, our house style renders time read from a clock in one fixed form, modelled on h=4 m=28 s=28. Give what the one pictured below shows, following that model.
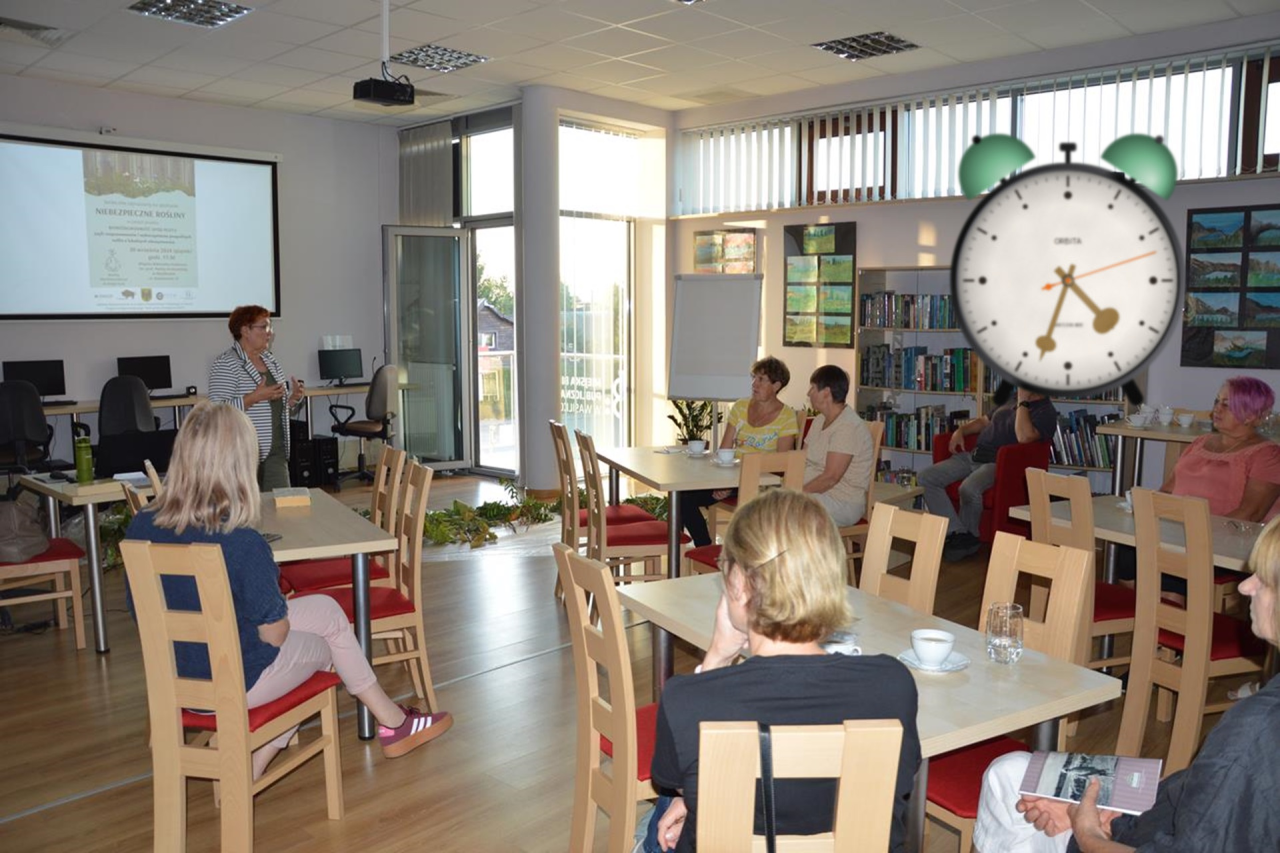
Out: h=4 m=33 s=12
